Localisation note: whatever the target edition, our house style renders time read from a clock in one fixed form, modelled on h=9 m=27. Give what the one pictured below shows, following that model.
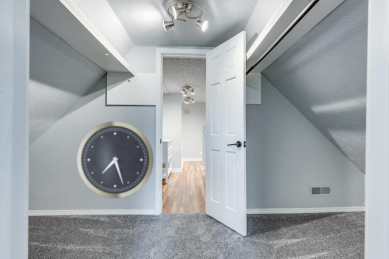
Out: h=7 m=27
